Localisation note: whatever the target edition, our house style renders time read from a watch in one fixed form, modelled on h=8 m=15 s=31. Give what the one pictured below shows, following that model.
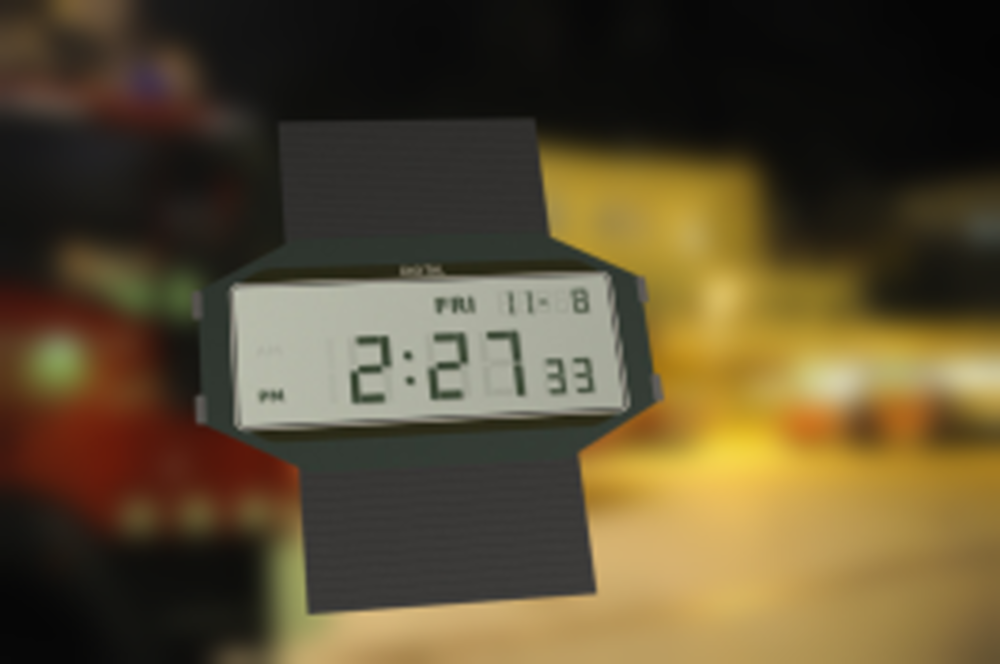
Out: h=2 m=27 s=33
